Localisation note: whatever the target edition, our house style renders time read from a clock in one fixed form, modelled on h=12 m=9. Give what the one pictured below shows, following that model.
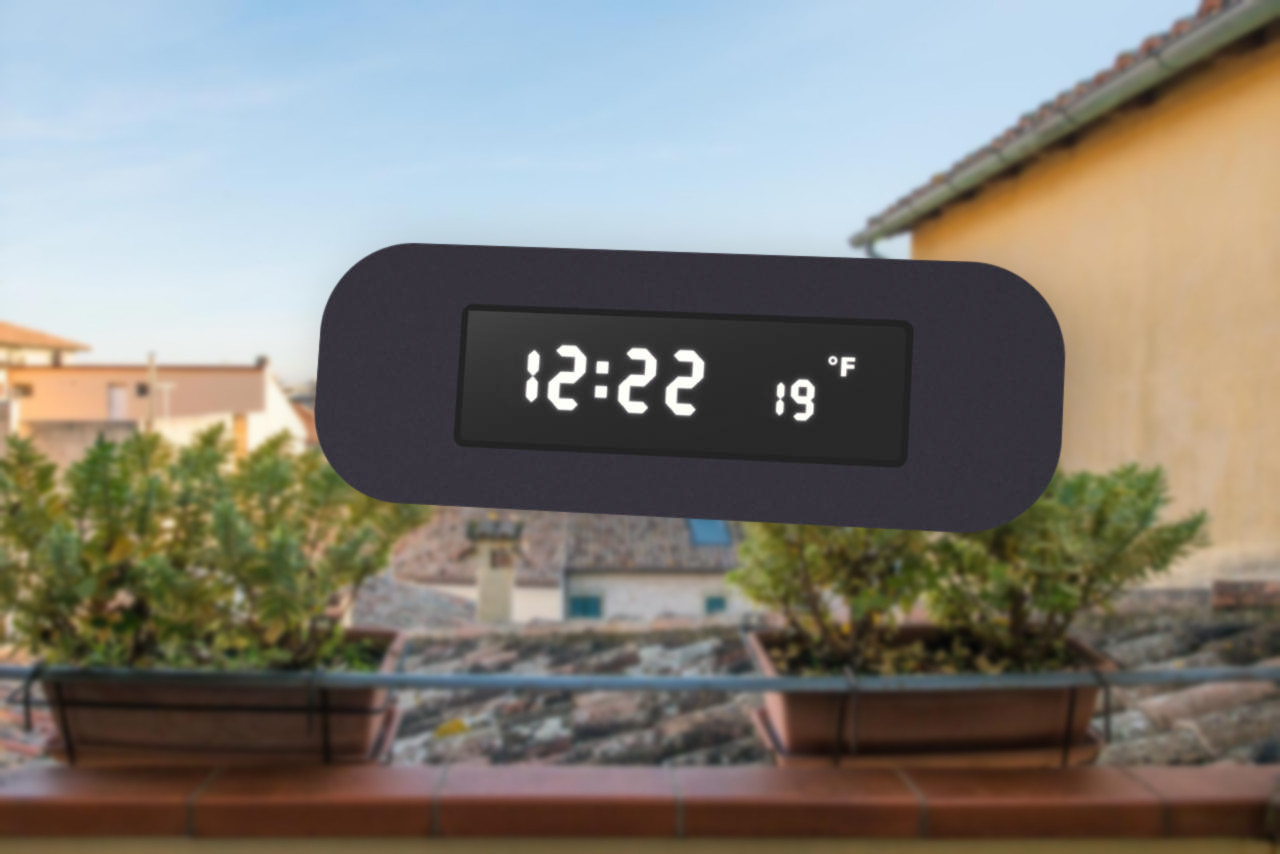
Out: h=12 m=22
